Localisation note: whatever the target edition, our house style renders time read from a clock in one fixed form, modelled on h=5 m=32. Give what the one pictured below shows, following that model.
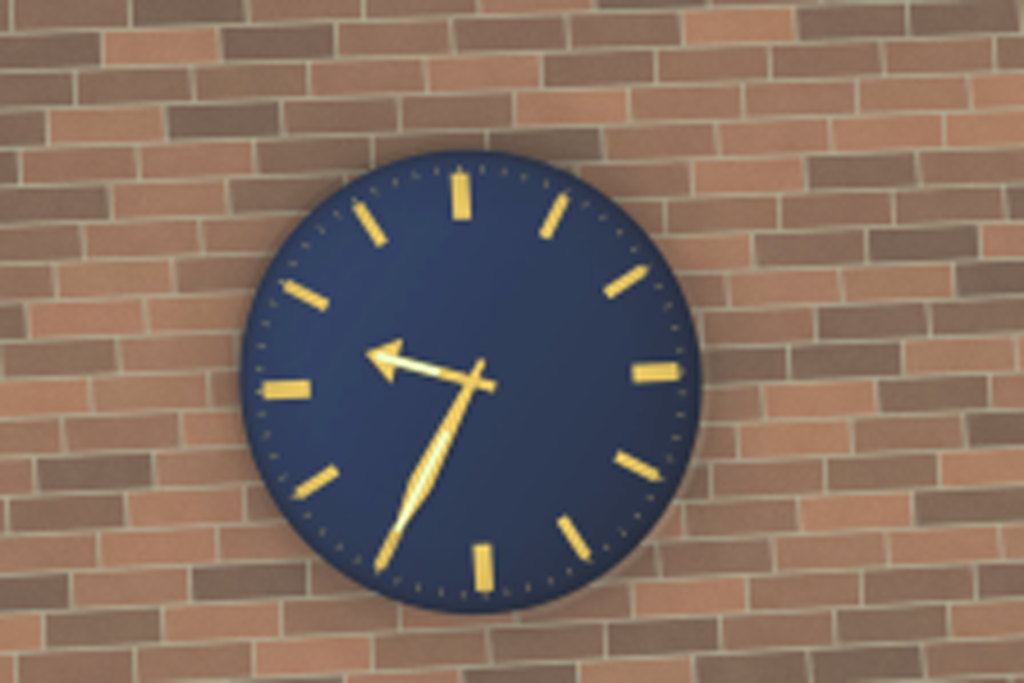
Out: h=9 m=35
